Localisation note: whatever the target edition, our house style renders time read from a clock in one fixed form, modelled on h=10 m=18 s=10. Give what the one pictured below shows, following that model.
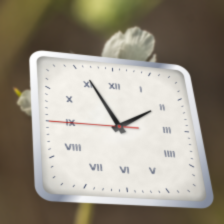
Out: h=1 m=55 s=45
